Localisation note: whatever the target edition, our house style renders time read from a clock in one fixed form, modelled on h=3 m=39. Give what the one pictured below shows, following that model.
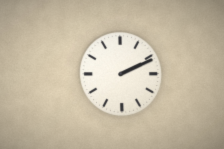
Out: h=2 m=11
